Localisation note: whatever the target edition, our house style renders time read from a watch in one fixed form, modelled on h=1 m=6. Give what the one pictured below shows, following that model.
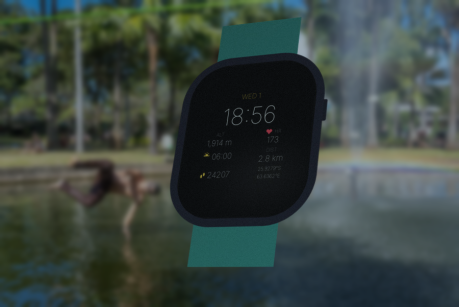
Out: h=18 m=56
